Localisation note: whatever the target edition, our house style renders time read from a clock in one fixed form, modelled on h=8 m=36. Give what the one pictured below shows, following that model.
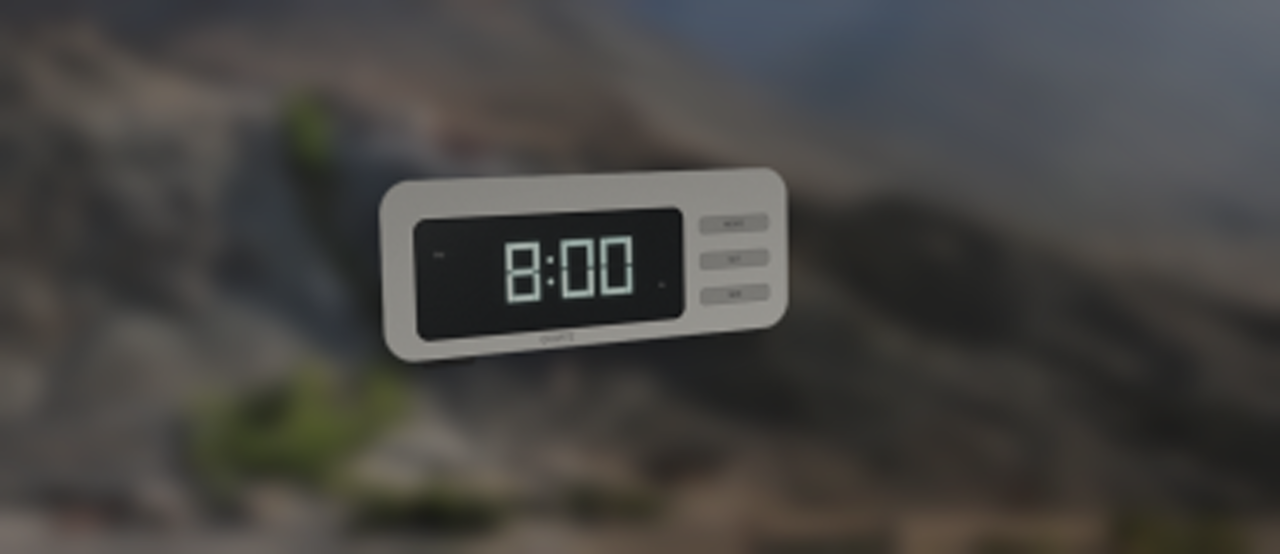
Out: h=8 m=0
